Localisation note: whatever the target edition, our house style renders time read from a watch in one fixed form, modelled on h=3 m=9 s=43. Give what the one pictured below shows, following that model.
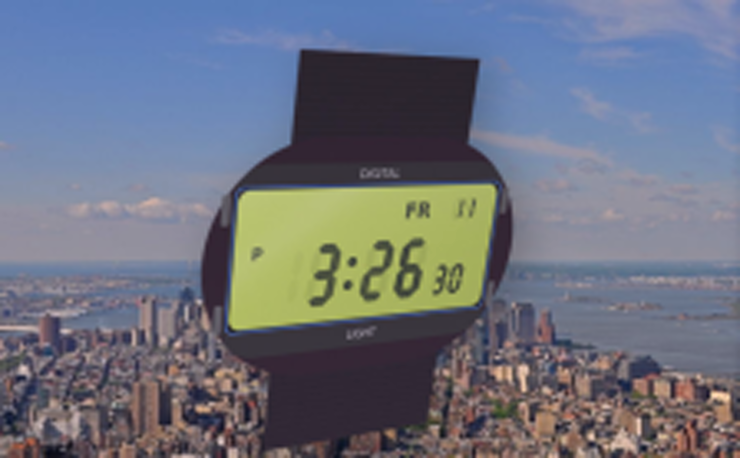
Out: h=3 m=26 s=30
